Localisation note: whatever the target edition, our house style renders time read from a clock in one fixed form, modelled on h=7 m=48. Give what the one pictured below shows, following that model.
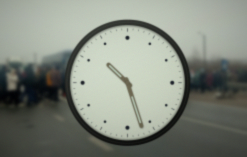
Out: h=10 m=27
